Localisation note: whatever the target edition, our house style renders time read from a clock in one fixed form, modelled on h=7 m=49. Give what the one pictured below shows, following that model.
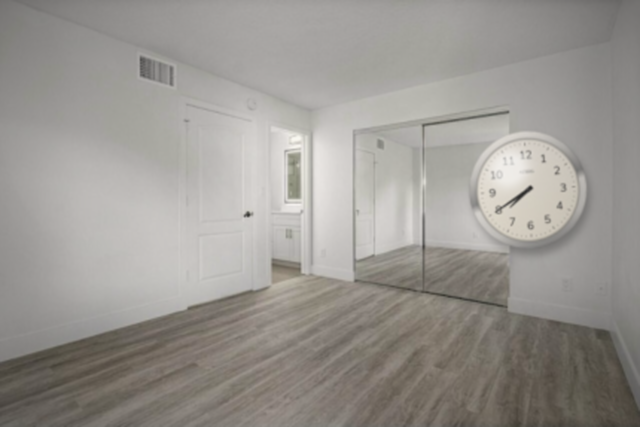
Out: h=7 m=40
